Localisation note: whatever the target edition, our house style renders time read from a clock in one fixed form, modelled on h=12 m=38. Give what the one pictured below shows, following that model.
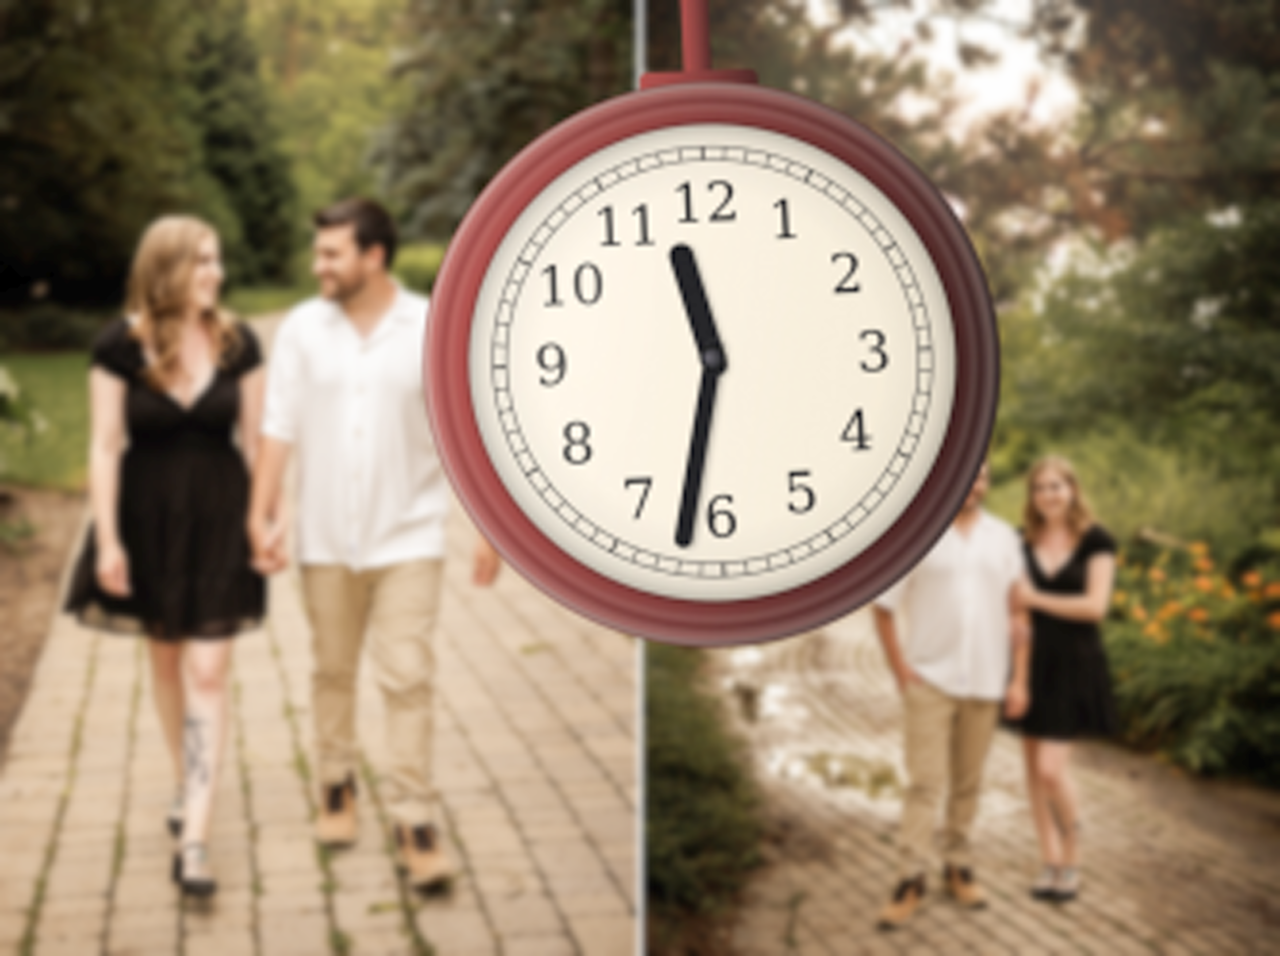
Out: h=11 m=32
